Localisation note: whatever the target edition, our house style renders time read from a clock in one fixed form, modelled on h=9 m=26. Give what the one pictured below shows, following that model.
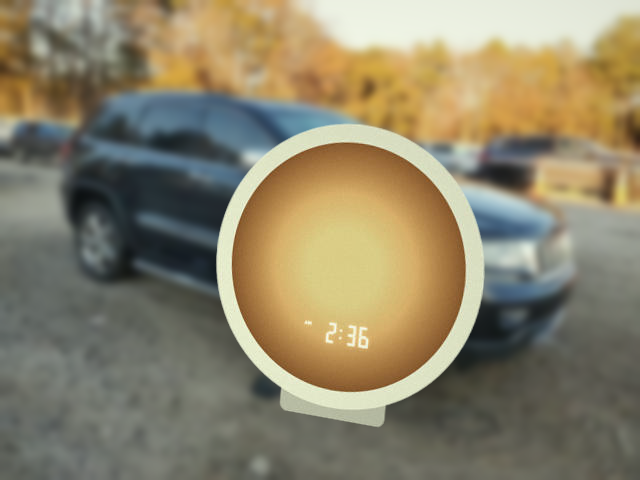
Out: h=2 m=36
